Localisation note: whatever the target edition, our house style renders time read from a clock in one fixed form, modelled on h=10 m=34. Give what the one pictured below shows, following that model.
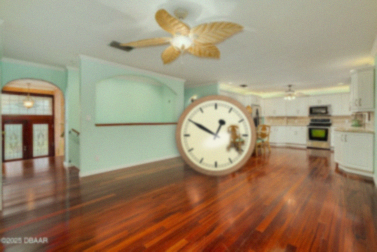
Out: h=12 m=50
